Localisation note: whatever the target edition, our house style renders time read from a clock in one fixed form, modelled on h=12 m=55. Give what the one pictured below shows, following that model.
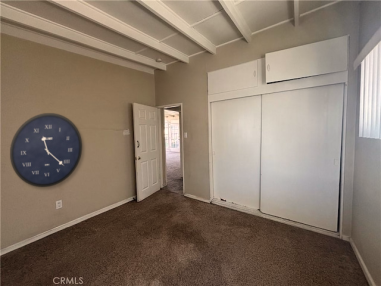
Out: h=11 m=22
